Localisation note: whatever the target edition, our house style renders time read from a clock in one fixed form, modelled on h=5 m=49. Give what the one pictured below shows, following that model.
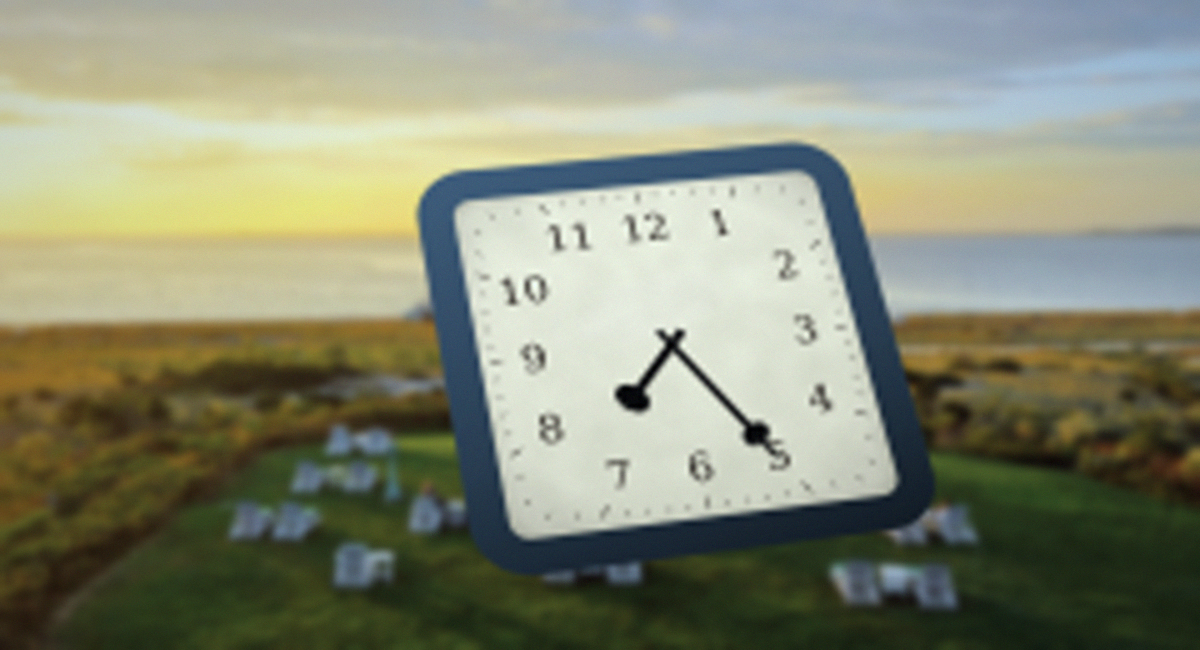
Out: h=7 m=25
